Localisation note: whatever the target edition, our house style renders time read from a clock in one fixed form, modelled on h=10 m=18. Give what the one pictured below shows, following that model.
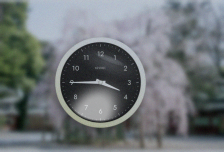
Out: h=3 m=45
